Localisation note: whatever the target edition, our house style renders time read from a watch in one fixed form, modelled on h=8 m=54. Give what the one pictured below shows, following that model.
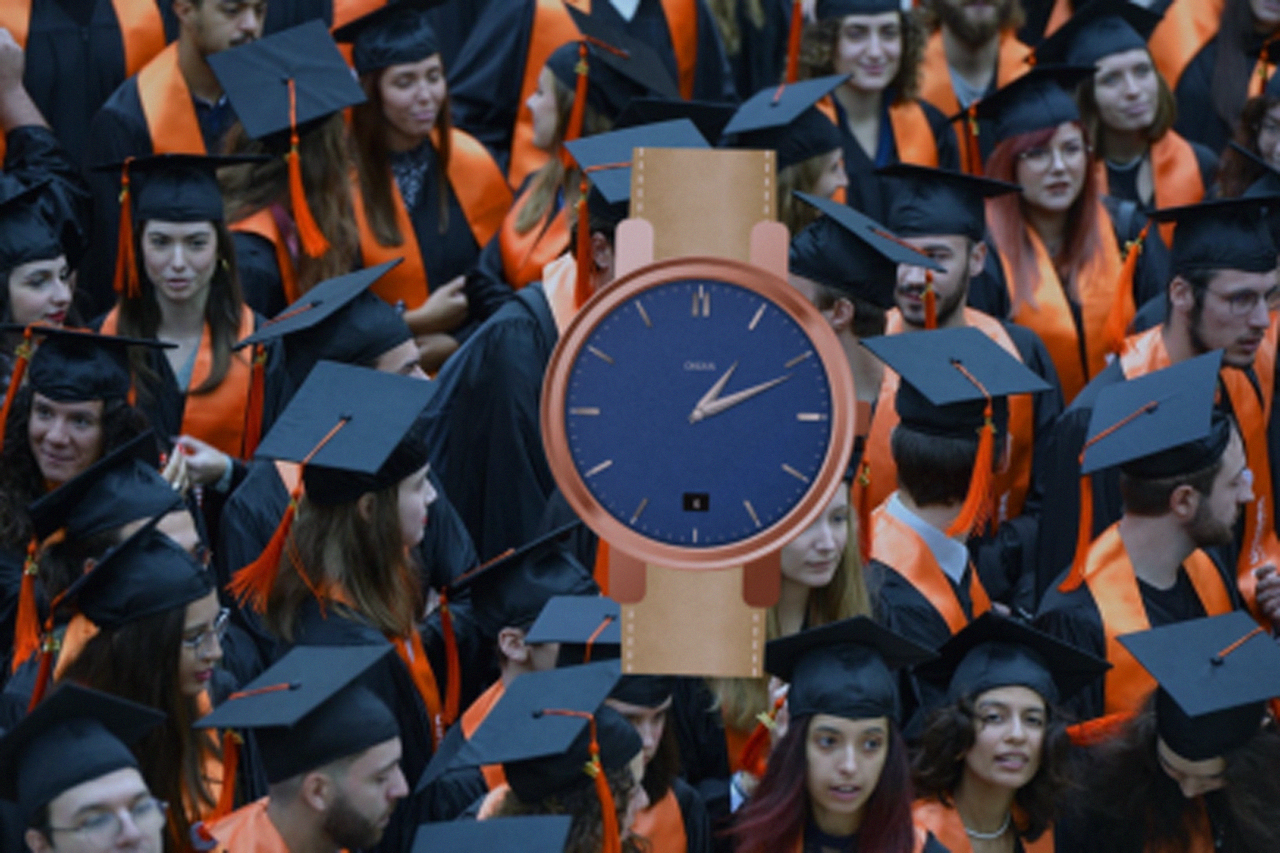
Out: h=1 m=11
